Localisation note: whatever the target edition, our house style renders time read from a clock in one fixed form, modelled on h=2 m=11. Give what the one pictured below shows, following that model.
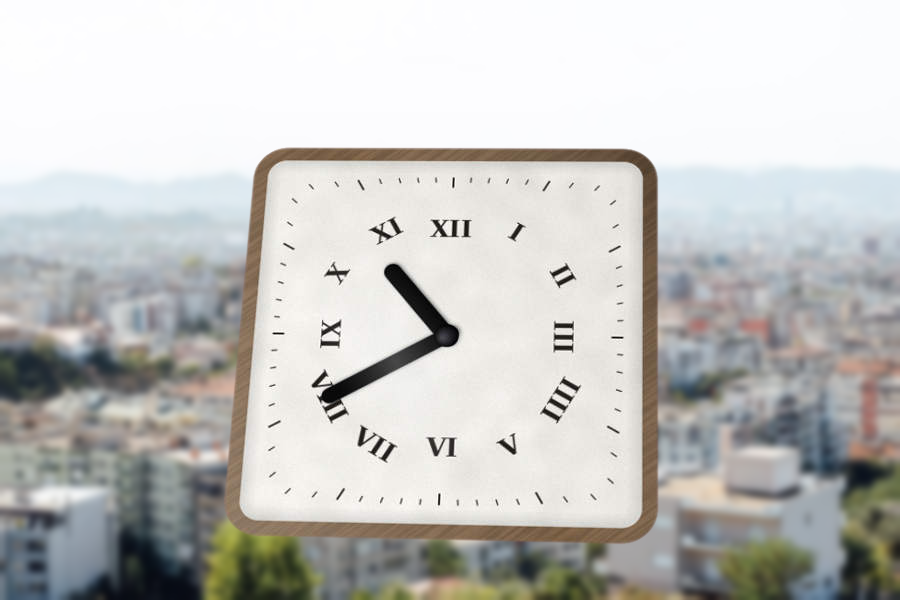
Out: h=10 m=40
